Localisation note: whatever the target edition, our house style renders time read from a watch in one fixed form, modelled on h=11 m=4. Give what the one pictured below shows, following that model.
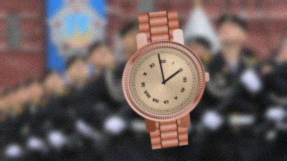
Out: h=1 m=59
